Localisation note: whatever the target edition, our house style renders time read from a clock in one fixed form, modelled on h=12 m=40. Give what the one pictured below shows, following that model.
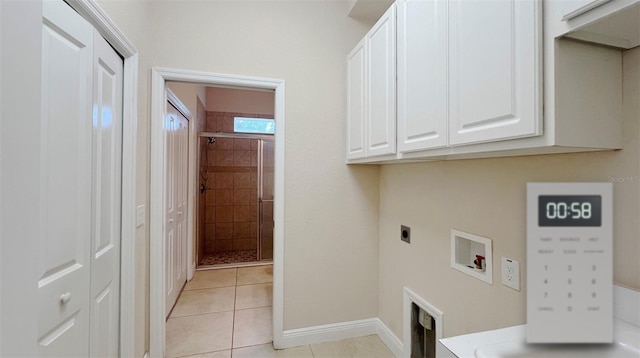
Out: h=0 m=58
